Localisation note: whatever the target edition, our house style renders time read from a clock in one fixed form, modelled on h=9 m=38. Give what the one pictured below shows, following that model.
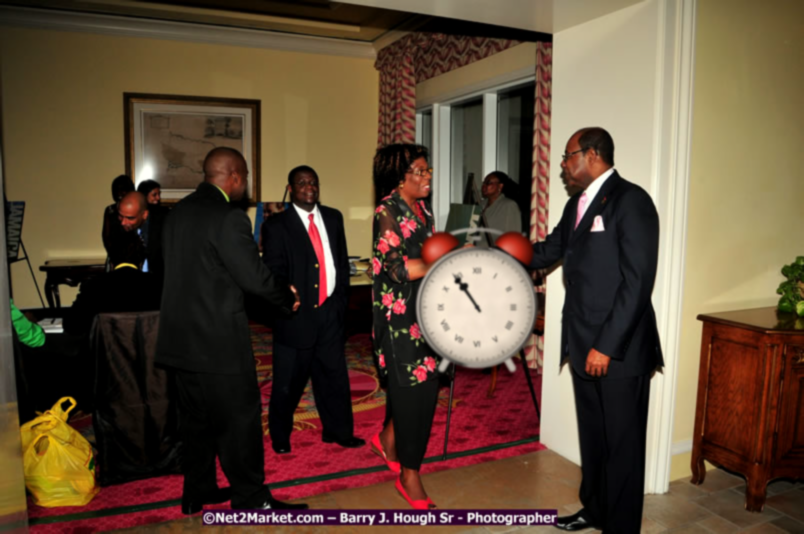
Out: h=10 m=54
